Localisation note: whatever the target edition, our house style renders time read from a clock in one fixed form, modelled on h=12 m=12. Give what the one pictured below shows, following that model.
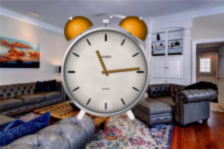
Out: h=11 m=14
